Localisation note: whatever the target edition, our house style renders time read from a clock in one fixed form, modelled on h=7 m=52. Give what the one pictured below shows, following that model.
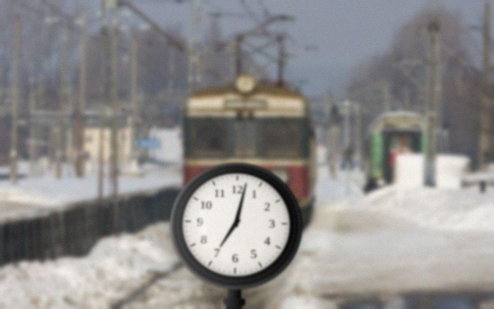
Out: h=7 m=2
